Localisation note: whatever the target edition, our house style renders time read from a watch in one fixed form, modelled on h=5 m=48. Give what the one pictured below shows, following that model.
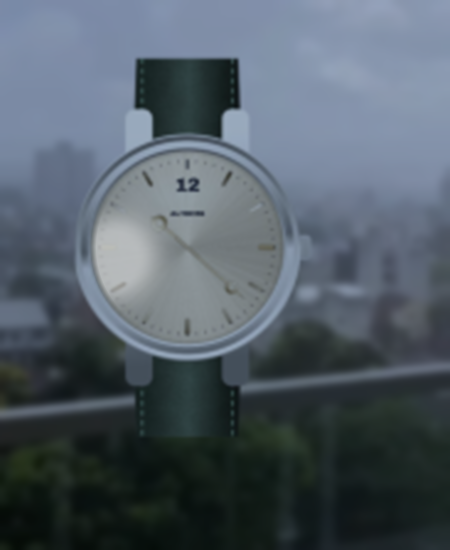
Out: h=10 m=22
